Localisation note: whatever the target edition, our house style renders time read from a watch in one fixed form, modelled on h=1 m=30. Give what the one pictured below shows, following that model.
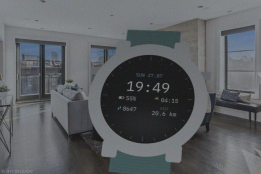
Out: h=19 m=49
